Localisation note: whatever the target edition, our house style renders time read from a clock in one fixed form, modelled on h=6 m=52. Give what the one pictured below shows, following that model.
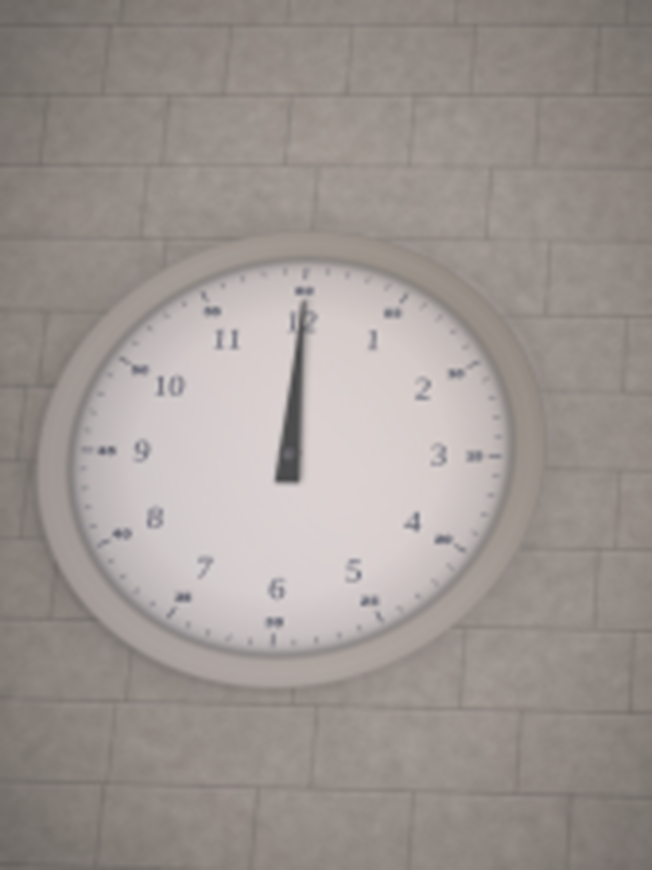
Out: h=12 m=0
